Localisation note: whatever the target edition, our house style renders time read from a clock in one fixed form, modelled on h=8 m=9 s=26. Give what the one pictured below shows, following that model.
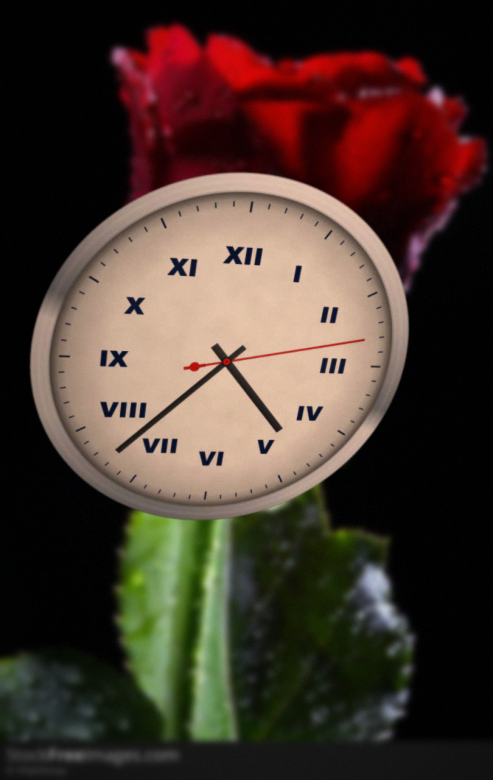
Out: h=4 m=37 s=13
